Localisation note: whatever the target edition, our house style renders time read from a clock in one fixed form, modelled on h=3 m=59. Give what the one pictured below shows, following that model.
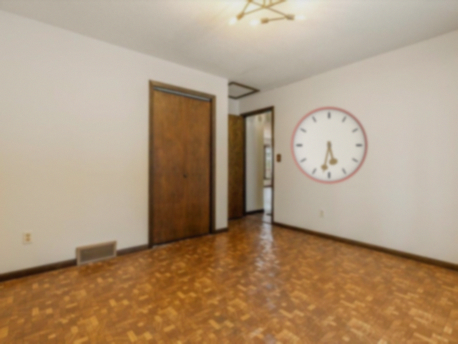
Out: h=5 m=32
